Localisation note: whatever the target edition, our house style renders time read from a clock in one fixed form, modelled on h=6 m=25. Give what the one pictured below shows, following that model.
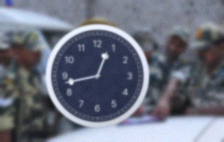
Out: h=12 m=43
